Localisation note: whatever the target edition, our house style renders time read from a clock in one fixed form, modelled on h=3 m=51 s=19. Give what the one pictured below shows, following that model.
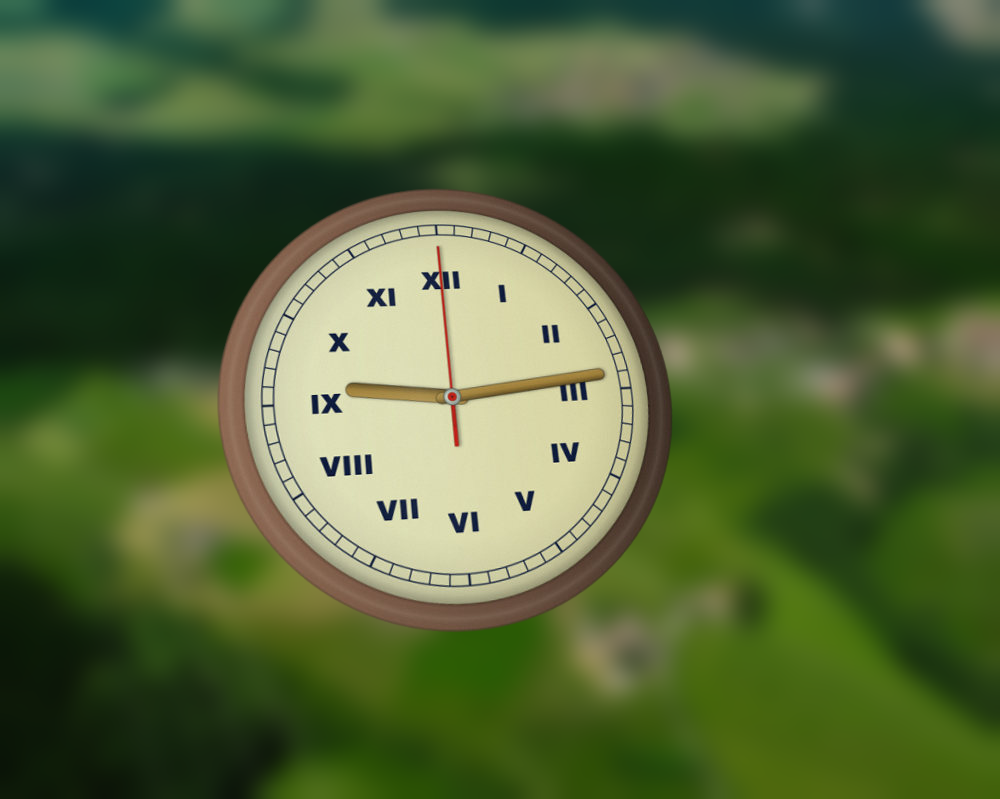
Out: h=9 m=14 s=0
